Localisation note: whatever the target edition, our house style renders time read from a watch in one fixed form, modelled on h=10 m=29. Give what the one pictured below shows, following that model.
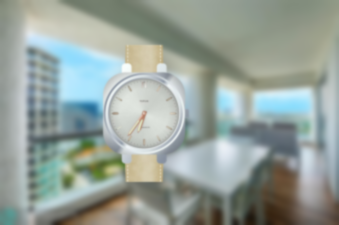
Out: h=6 m=36
